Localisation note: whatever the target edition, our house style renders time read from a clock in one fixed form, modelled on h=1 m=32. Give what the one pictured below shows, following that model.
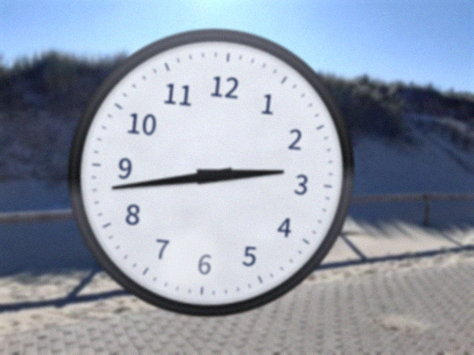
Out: h=2 m=43
